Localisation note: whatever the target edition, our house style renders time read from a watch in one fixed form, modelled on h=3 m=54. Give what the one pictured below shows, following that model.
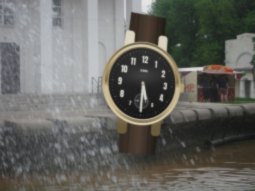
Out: h=5 m=30
